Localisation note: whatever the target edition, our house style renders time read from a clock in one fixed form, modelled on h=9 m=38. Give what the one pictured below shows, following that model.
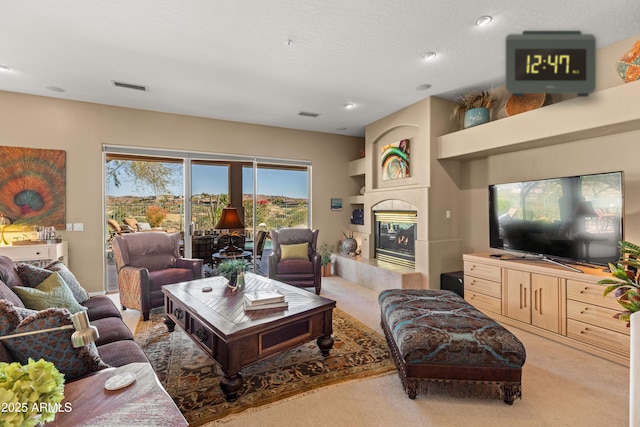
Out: h=12 m=47
